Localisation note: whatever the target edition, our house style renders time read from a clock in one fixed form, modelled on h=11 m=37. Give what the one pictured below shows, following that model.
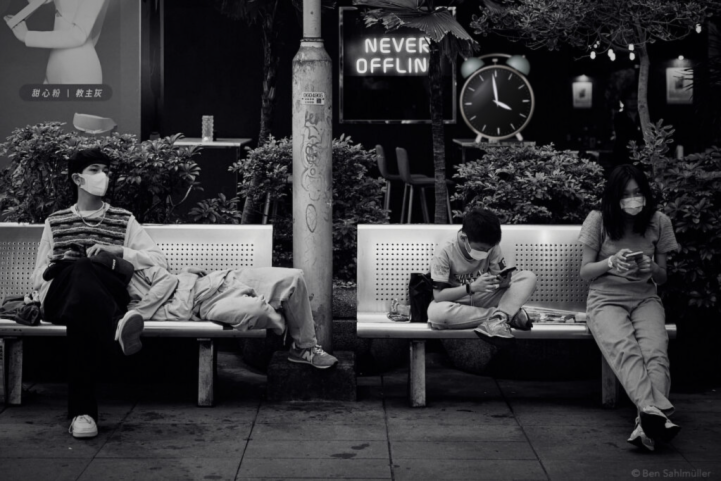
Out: h=3 m=59
